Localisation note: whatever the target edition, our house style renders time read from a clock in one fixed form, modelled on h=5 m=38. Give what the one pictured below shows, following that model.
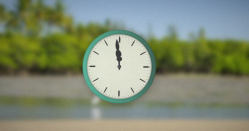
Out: h=11 m=59
